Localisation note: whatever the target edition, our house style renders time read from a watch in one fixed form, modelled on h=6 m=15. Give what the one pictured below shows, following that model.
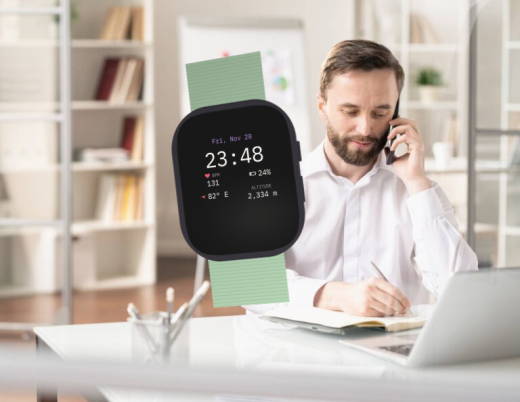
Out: h=23 m=48
